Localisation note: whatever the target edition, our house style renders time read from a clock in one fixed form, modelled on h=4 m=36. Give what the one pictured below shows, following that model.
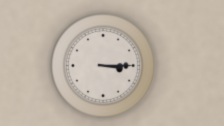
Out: h=3 m=15
